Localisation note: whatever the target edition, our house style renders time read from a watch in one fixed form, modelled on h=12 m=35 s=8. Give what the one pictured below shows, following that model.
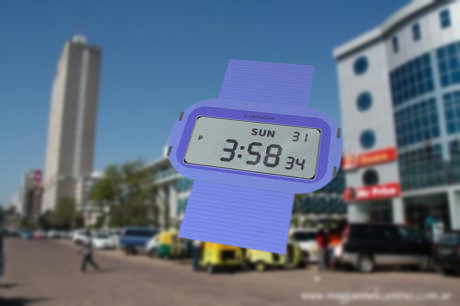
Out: h=3 m=58 s=34
